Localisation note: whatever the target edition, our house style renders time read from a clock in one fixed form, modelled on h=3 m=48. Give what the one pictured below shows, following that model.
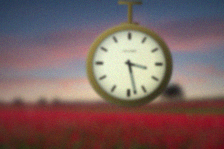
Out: h=3 m=28
